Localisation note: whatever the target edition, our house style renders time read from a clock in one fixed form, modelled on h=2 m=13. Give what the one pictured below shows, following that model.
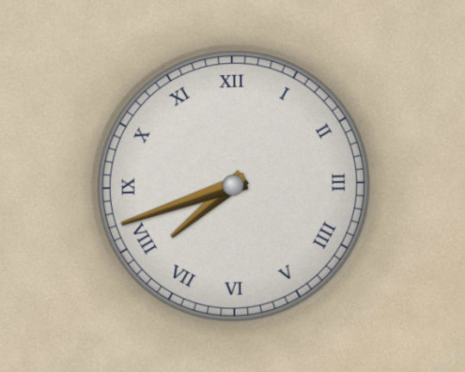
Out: h=7 m=42
